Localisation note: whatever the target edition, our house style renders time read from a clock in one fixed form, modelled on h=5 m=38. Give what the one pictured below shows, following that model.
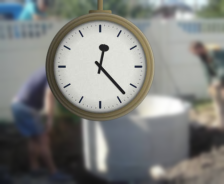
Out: h=12 m=23
